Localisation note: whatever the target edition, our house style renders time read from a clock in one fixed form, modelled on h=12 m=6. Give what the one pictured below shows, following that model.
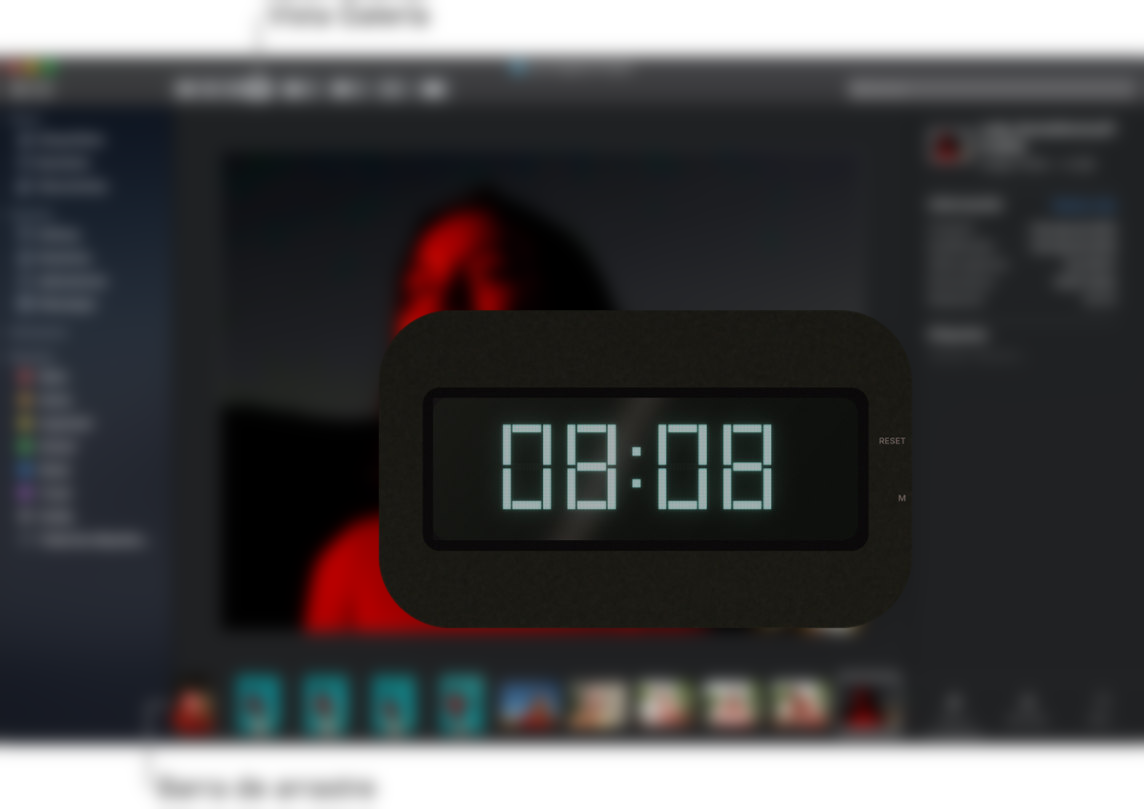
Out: h=8 m=8
